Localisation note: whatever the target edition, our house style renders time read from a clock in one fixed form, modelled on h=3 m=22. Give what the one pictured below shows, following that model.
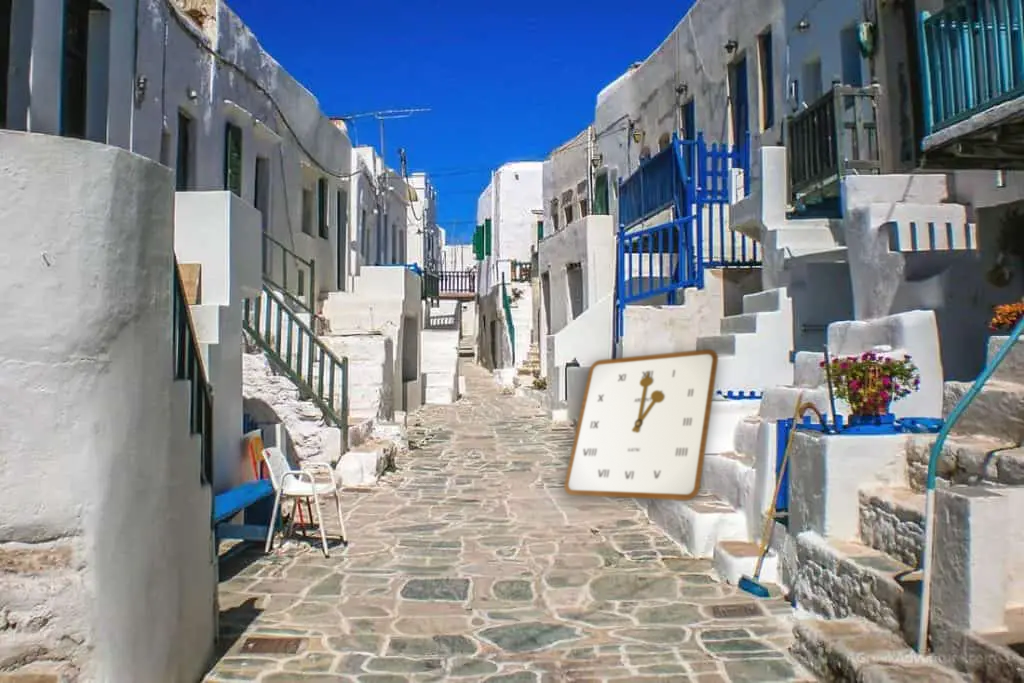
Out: h=1 m=0
